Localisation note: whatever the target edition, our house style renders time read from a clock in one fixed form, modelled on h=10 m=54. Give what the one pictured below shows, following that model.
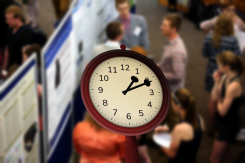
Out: h=1 m=11
